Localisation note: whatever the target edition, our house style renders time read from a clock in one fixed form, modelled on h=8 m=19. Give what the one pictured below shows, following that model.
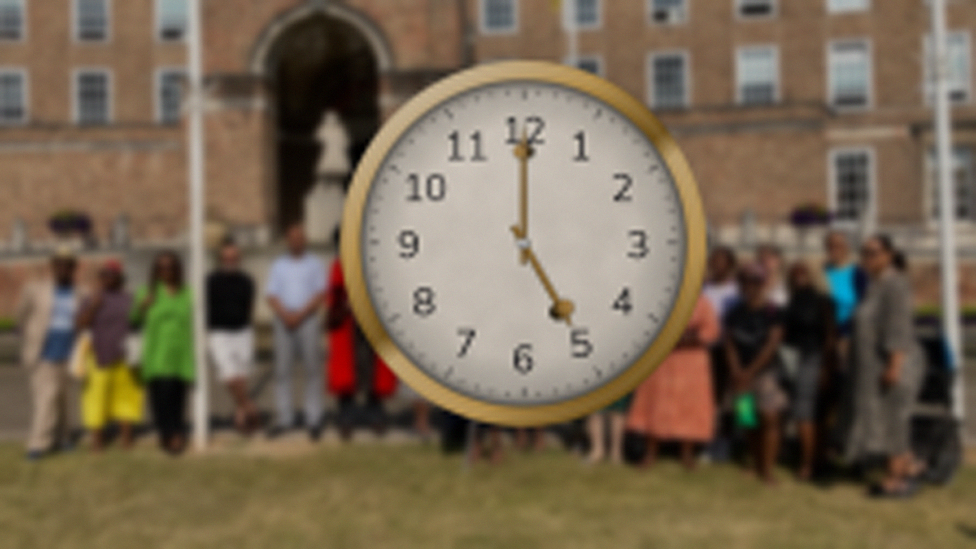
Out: h=5 m=0
